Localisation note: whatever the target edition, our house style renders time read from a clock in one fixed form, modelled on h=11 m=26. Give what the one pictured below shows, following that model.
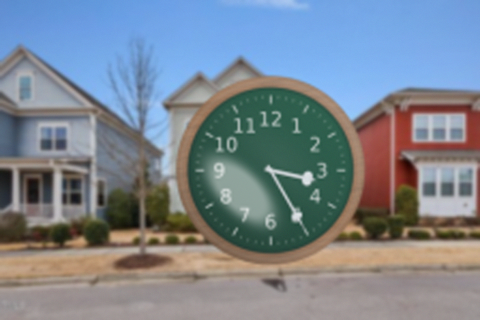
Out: h=3 m=25
